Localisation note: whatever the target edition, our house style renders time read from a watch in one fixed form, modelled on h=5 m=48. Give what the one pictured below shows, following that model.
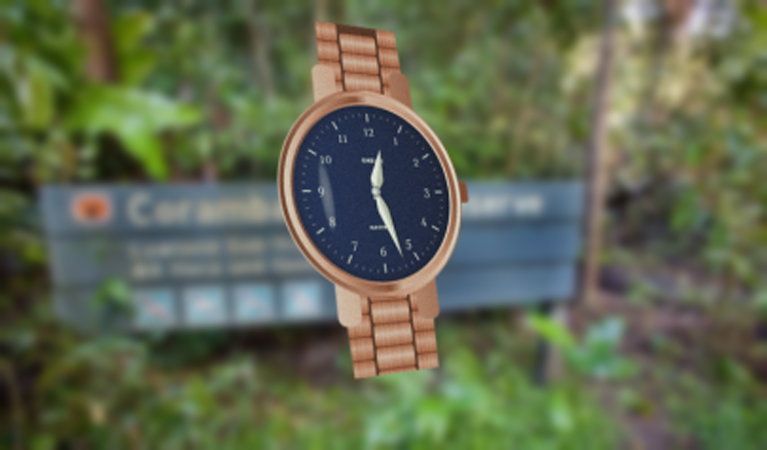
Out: h=12 m=27
